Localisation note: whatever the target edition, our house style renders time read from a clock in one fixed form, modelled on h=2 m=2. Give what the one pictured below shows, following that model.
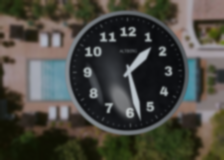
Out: h=1 m=28
